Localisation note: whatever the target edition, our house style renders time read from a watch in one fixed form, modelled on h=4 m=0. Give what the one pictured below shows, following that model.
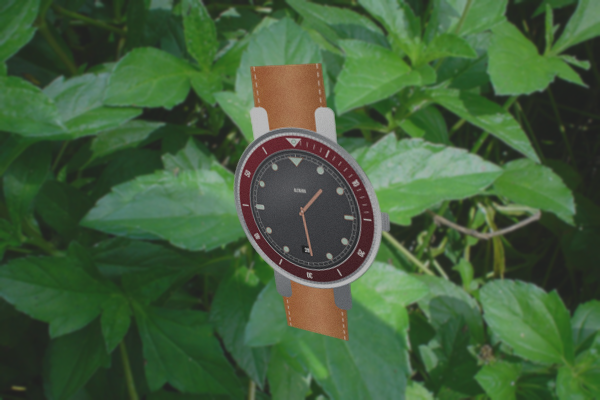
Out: h=1 m=29
